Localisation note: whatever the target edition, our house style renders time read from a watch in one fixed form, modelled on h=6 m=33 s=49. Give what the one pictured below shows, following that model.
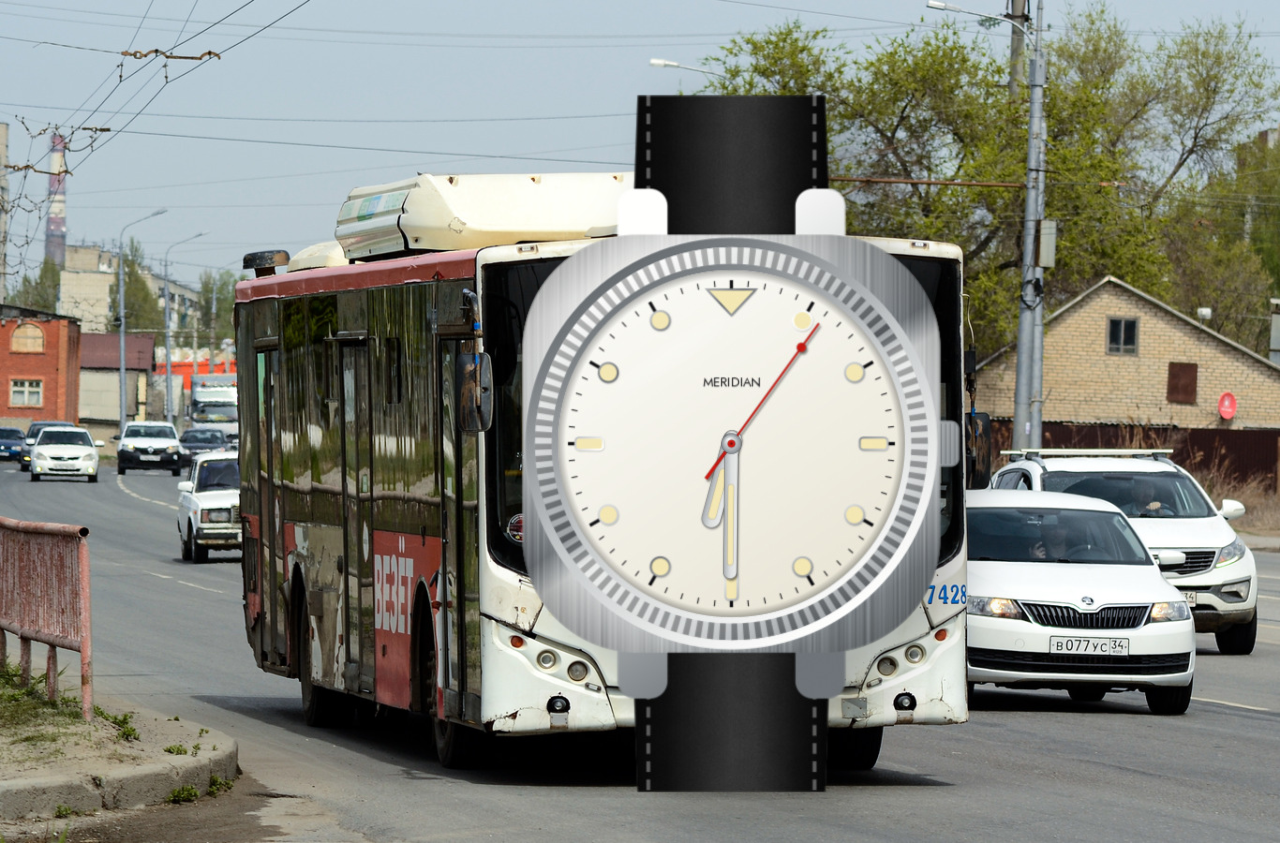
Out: h=6 m=30 s=6
